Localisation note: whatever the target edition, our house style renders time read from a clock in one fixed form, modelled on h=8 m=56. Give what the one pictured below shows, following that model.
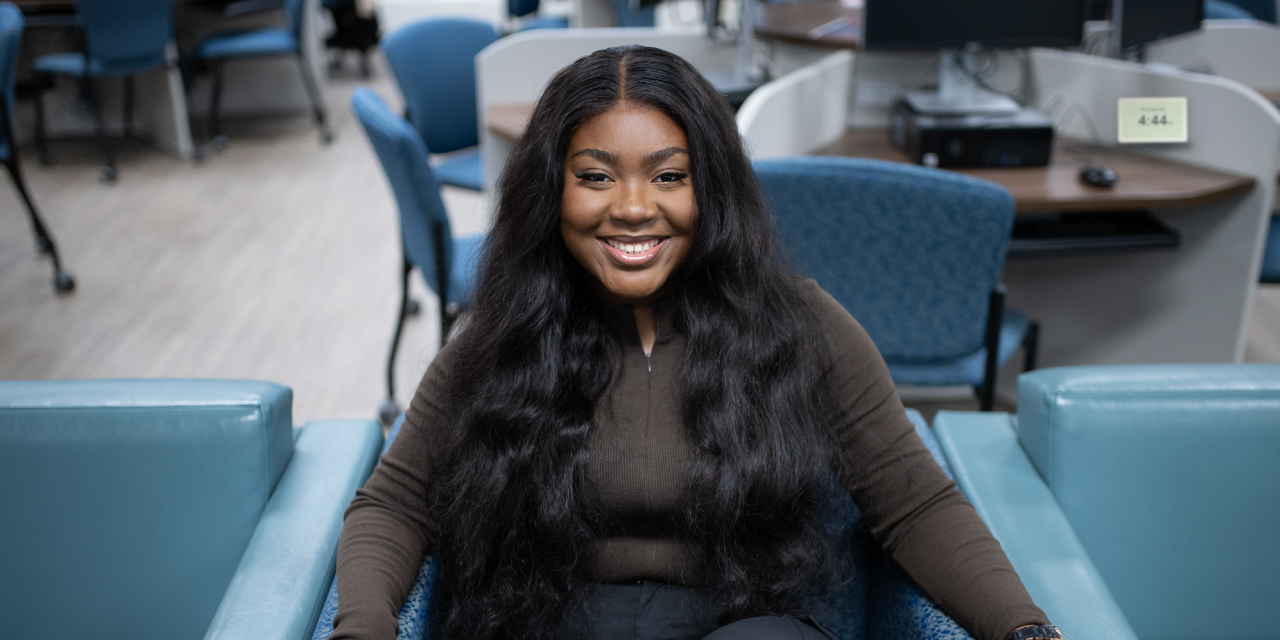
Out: h=4 m=44
